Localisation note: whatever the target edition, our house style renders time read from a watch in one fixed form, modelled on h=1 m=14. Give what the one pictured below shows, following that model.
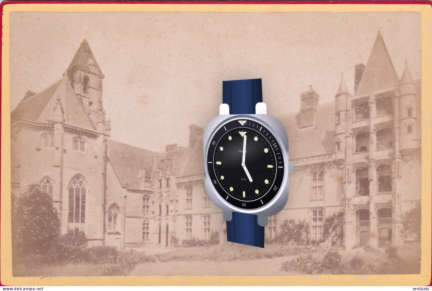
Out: h=5 m=1
